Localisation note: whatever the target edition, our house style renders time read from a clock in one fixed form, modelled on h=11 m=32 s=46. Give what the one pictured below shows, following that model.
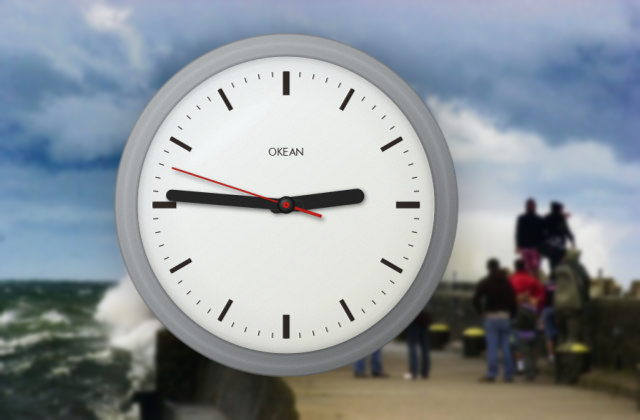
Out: h=2 m=45 s=48
